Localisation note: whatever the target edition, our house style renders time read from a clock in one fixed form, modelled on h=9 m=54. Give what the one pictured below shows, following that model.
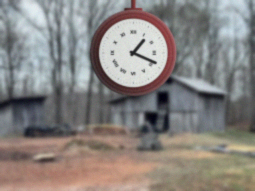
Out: h=1 m=19
